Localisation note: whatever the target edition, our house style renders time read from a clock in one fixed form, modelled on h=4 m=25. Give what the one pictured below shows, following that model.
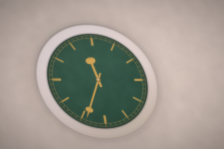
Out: h=11 m=34
